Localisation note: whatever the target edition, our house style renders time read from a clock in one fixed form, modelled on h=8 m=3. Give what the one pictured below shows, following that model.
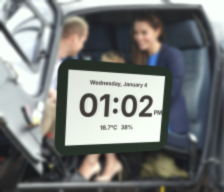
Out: h=1 m=2
